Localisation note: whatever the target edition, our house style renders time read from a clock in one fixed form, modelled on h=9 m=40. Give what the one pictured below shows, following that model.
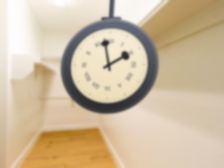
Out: h=1 m=58
